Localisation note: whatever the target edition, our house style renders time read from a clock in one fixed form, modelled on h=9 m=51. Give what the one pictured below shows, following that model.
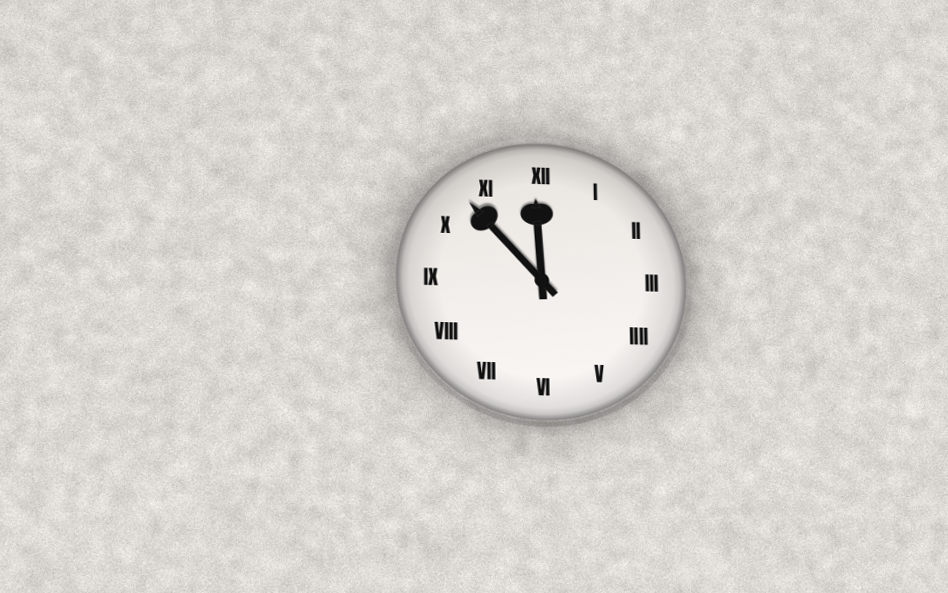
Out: h=11 m=53
